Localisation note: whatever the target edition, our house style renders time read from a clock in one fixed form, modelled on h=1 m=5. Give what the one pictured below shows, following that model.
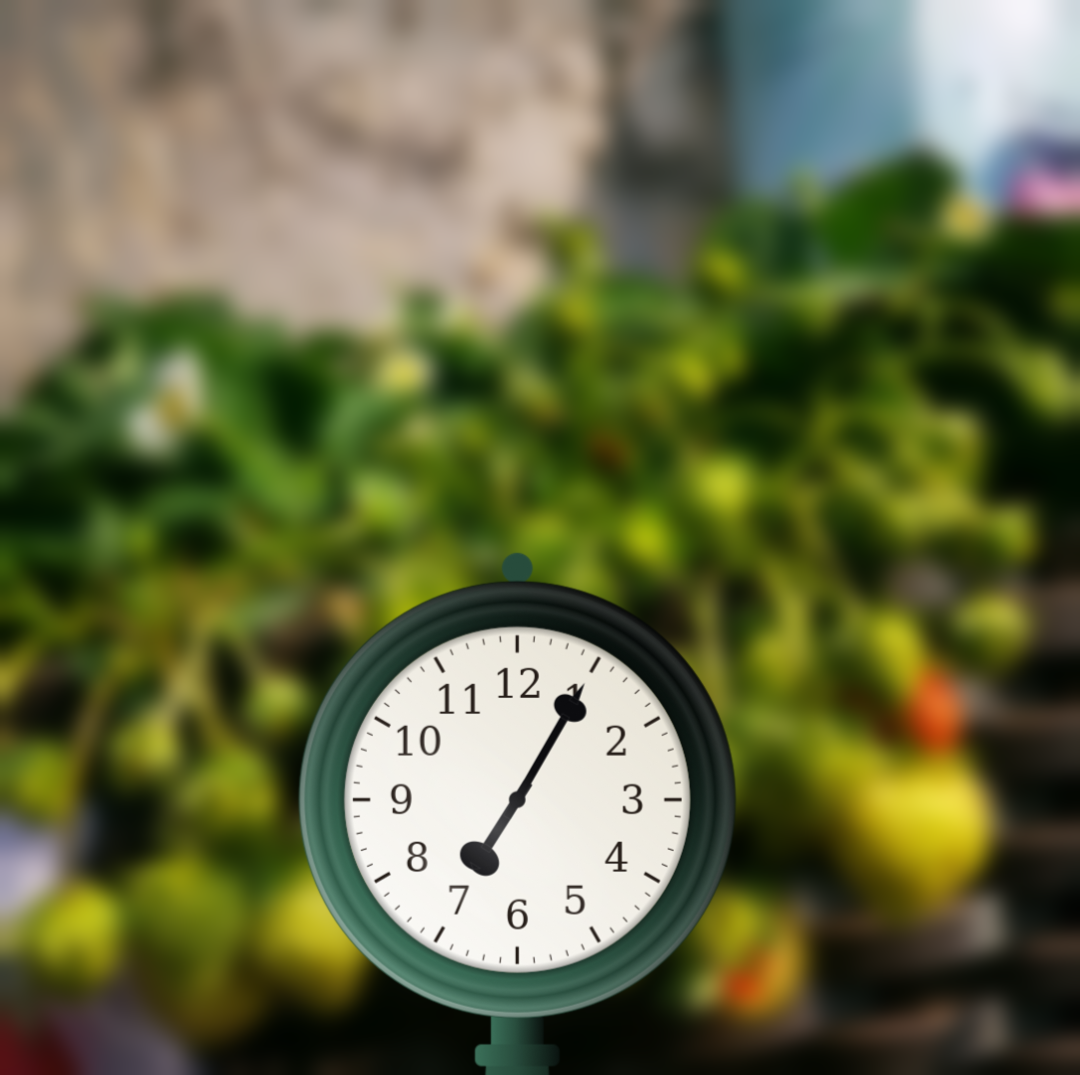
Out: h=7 m=5
